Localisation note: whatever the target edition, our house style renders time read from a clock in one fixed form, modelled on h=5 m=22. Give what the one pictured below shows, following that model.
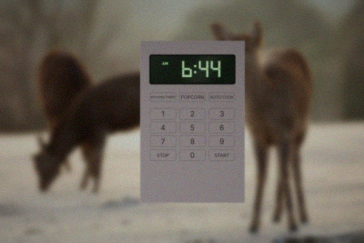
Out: h=6 m=44
